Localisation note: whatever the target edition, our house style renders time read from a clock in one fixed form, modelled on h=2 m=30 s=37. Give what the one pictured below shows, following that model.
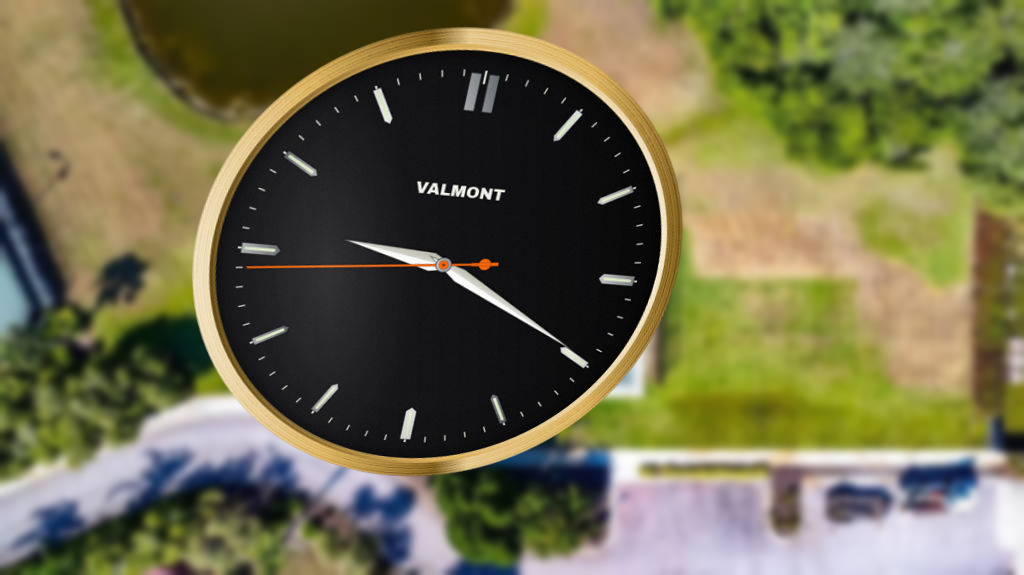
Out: h=9 m=19 s=44
